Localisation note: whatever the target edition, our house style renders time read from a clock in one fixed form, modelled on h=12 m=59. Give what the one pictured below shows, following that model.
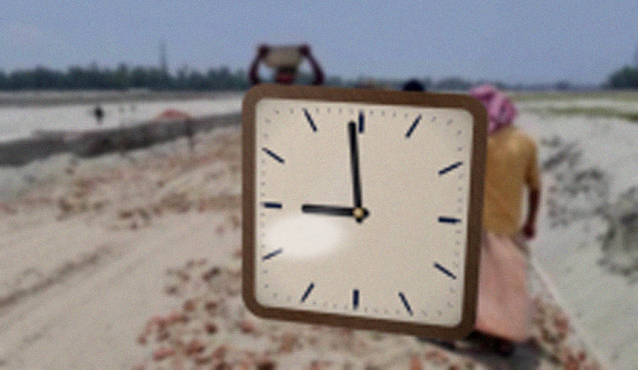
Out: h=8 m=59
